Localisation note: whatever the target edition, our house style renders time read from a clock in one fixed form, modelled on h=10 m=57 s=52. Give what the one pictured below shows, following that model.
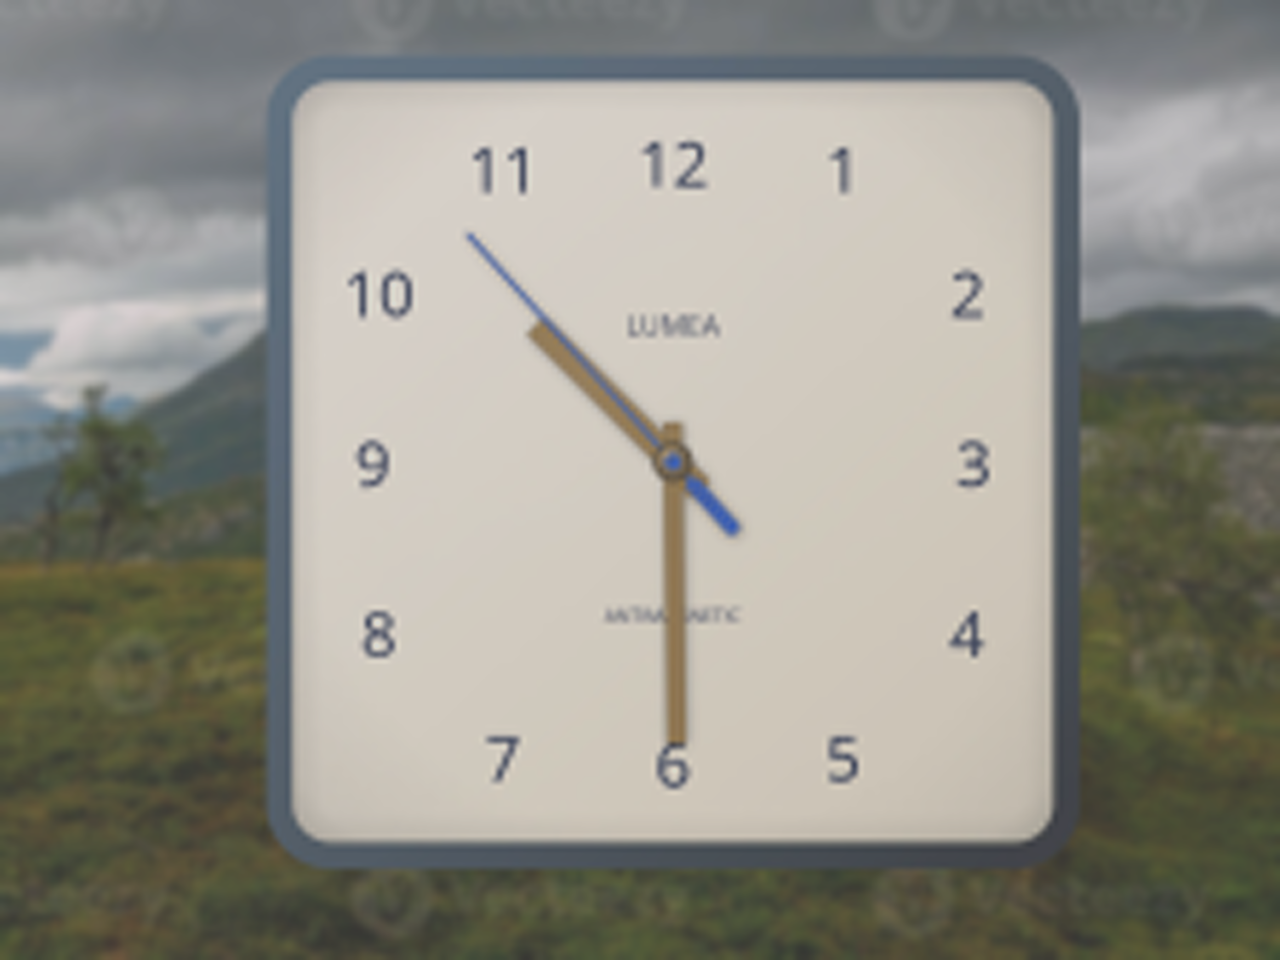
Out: h=10 m=29 s=53
